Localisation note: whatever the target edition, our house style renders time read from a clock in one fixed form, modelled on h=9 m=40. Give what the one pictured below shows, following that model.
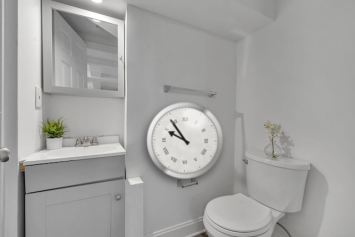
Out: h=9 m=54
